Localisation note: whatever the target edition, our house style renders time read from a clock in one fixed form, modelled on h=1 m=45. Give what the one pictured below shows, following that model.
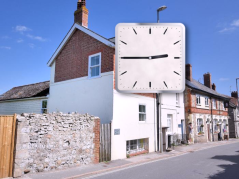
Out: h=2 m=45
